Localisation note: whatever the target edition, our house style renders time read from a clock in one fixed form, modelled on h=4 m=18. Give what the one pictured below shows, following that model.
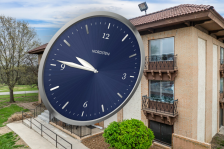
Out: h=9 m=46
